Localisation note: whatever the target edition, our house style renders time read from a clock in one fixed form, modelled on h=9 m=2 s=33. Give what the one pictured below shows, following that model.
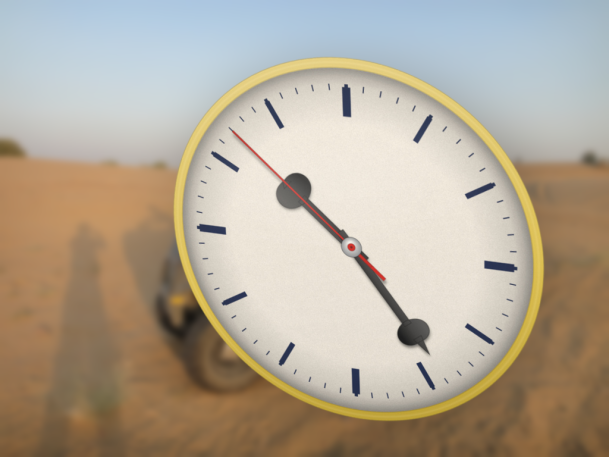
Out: h=10 m=23 s=52
